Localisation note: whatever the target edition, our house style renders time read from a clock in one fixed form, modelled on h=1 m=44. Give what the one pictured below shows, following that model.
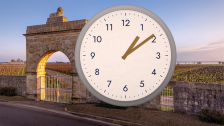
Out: h=1 m=9
